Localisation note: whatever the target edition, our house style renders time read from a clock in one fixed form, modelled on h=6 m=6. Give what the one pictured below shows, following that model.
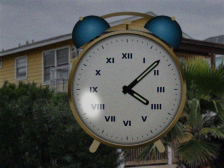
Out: h=4 m=8
